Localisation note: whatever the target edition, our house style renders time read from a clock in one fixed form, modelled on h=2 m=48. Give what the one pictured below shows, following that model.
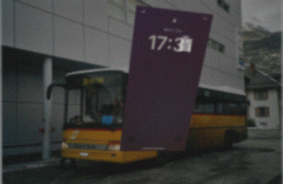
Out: h=17 m=31
